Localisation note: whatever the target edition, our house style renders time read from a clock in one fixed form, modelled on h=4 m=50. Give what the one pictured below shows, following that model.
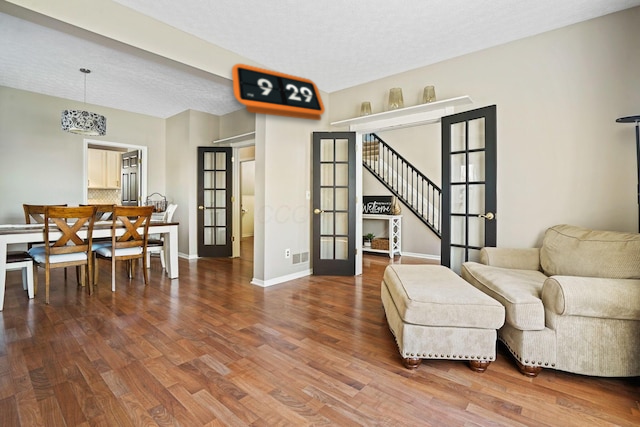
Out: h=9 m=29
